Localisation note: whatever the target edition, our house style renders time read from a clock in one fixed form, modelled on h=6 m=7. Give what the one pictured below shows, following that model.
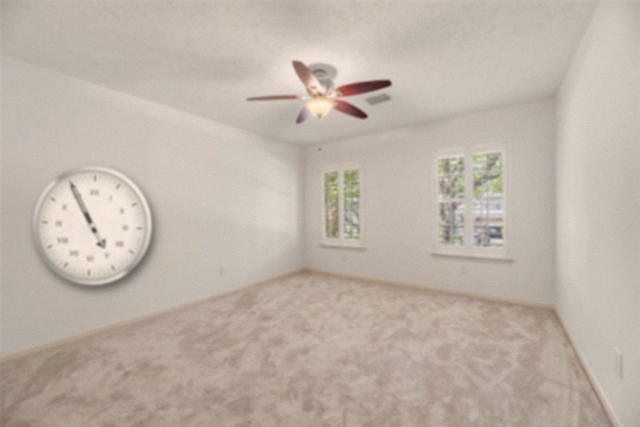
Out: h=4 m=55
